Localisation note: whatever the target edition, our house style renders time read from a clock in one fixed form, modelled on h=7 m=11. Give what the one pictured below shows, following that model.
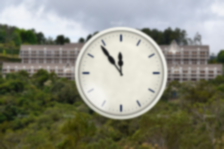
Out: h=11 m=54
